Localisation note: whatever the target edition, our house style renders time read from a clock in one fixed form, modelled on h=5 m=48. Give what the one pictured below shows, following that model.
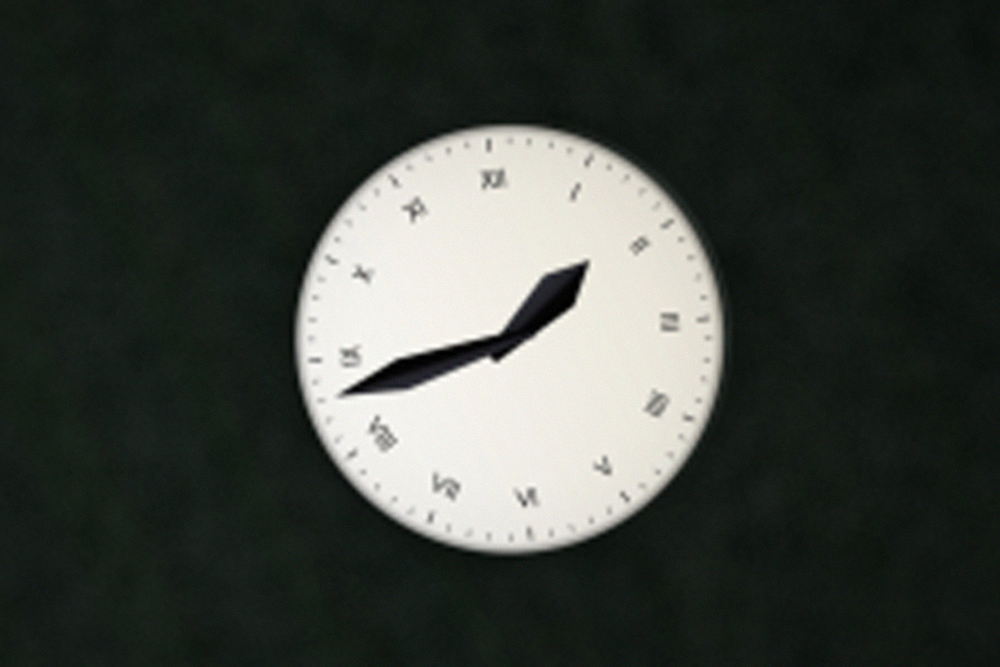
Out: h=1 m=43
